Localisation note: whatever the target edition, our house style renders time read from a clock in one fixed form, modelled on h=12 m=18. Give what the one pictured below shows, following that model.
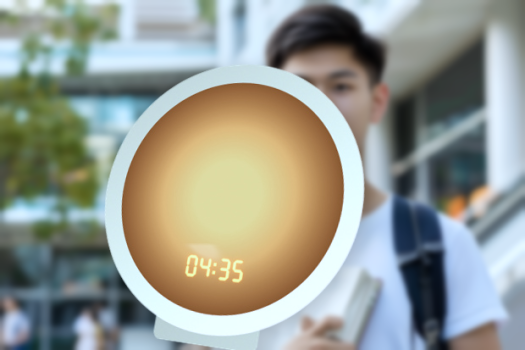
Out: h=4 m=35
